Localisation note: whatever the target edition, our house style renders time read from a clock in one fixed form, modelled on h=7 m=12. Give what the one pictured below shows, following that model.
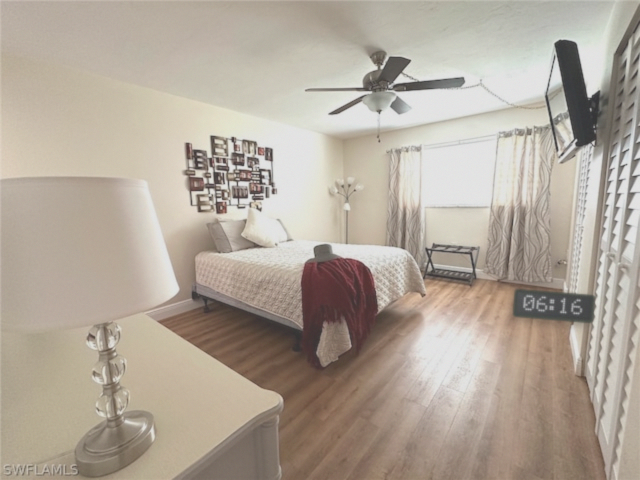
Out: h=6 m=16
